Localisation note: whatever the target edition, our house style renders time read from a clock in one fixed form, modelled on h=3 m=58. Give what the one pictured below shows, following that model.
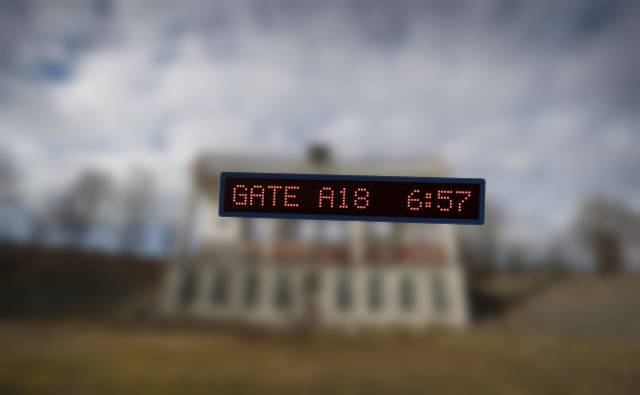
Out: h=6 m=57
